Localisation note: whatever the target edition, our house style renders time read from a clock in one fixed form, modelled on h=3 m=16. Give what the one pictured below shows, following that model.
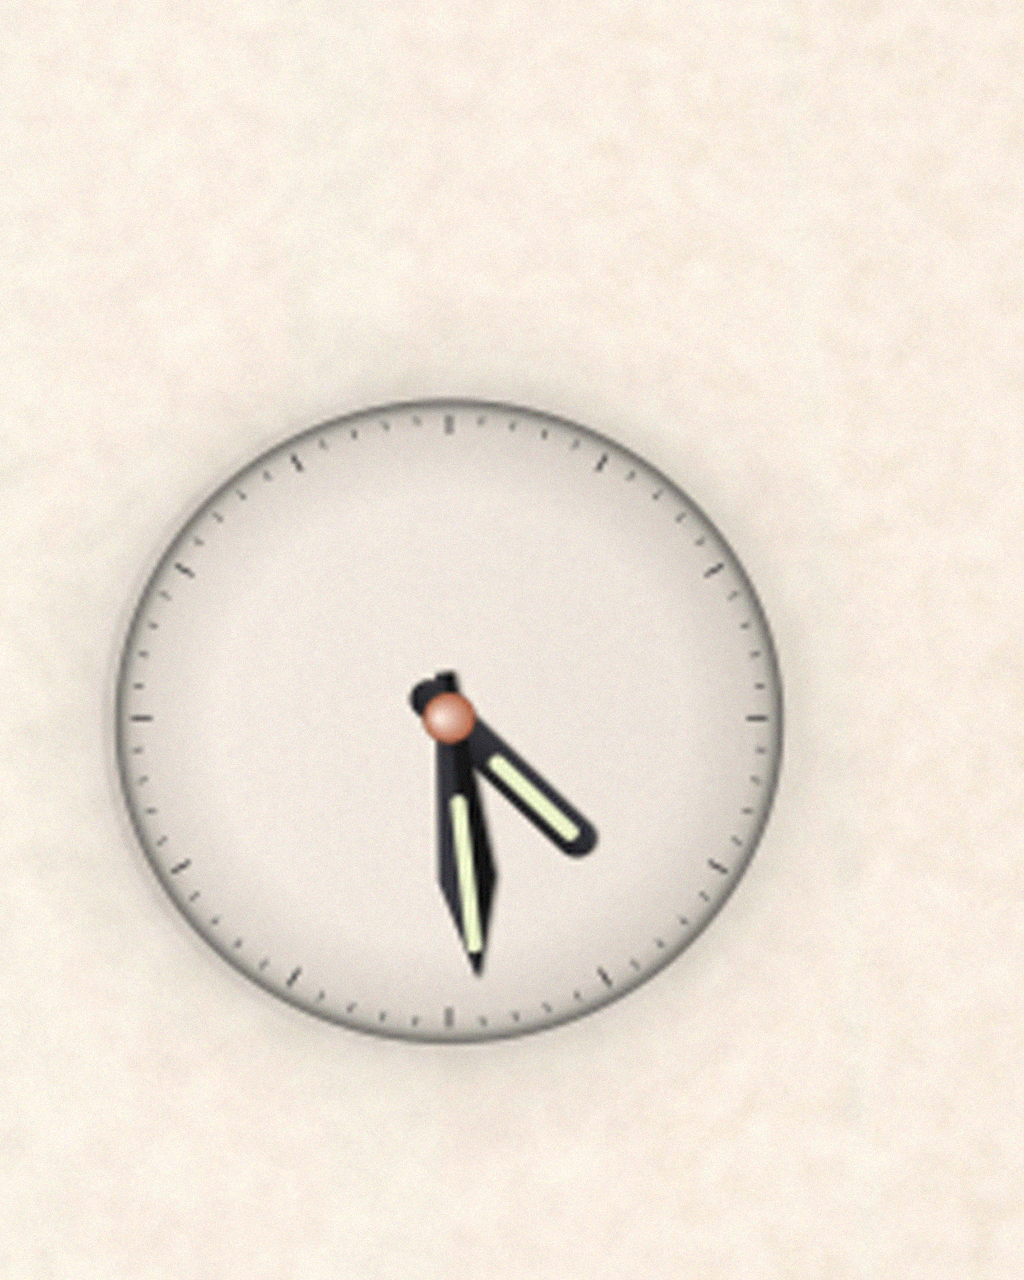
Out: h=4 m=29
